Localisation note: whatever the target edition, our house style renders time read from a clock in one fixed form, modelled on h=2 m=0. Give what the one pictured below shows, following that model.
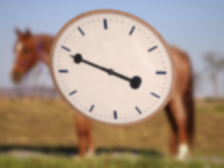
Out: h=3 m=49
